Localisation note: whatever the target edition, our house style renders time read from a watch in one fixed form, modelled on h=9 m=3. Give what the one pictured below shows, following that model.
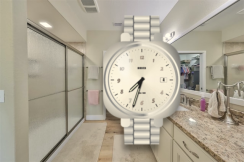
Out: h=7 m=33
